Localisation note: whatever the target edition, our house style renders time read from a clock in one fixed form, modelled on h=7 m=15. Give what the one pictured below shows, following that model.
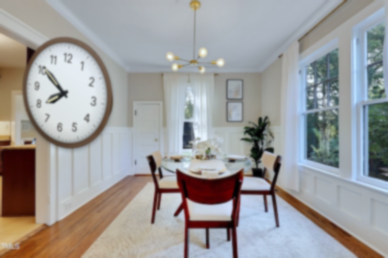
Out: h=7 m=51
